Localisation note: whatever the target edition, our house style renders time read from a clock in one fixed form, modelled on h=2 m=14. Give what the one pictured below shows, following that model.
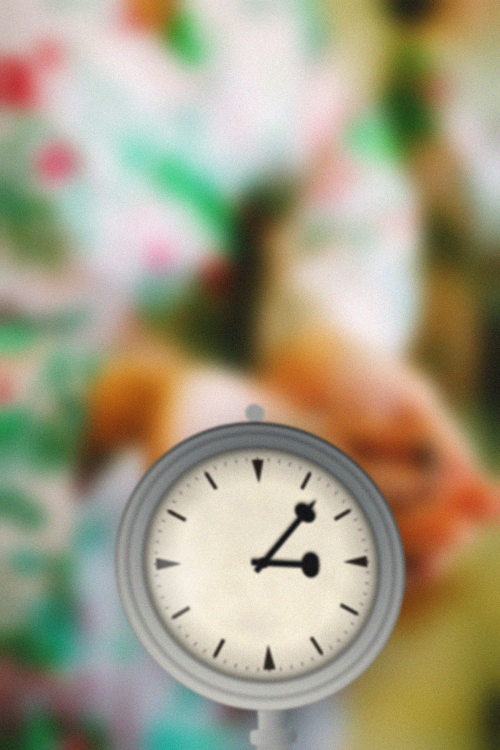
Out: h=3 m=7
